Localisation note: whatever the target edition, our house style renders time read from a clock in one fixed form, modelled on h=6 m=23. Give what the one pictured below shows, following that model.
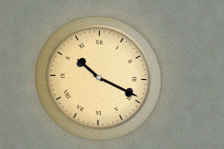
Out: h=10 m=19
